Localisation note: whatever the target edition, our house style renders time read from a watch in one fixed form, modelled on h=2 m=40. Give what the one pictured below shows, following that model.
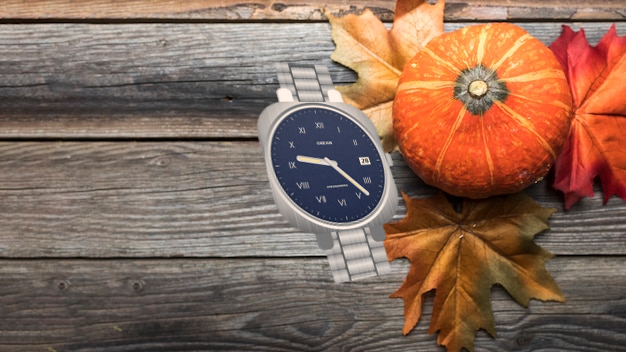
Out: h=9 m=23
